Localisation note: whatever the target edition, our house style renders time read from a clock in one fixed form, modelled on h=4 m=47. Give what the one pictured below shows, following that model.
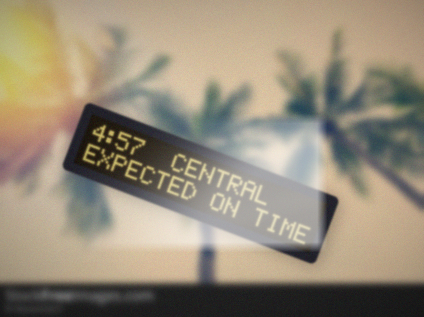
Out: h=4 m=57
